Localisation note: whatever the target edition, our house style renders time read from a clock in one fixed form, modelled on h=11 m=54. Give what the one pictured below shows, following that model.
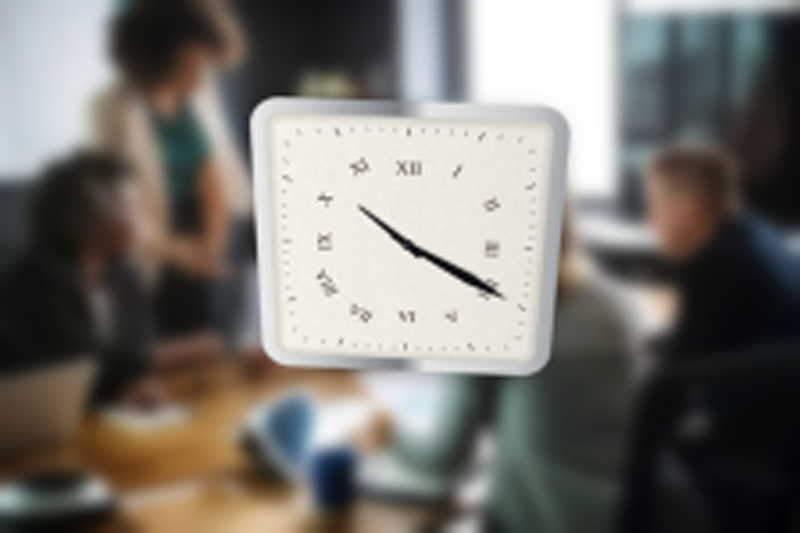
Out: h=10 m=20
